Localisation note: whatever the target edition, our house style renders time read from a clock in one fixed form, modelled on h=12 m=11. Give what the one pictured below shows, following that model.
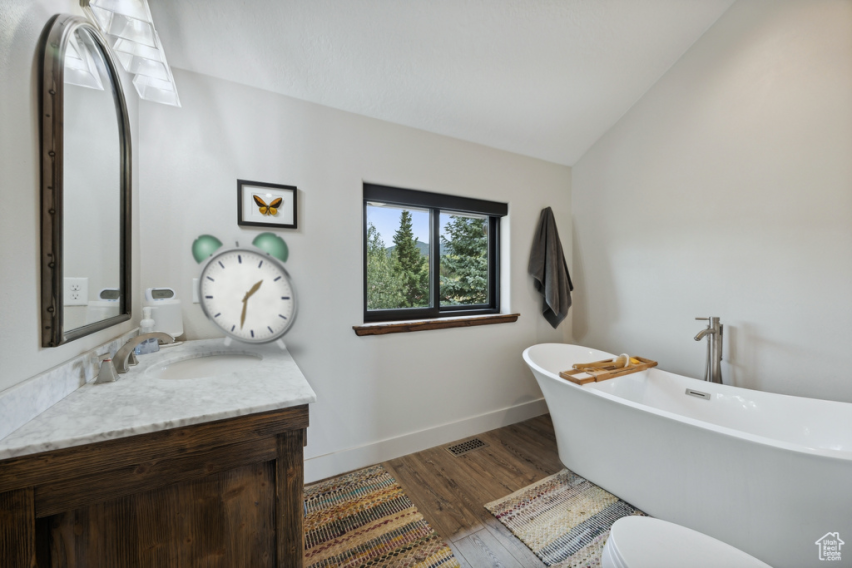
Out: h=1 m=33
